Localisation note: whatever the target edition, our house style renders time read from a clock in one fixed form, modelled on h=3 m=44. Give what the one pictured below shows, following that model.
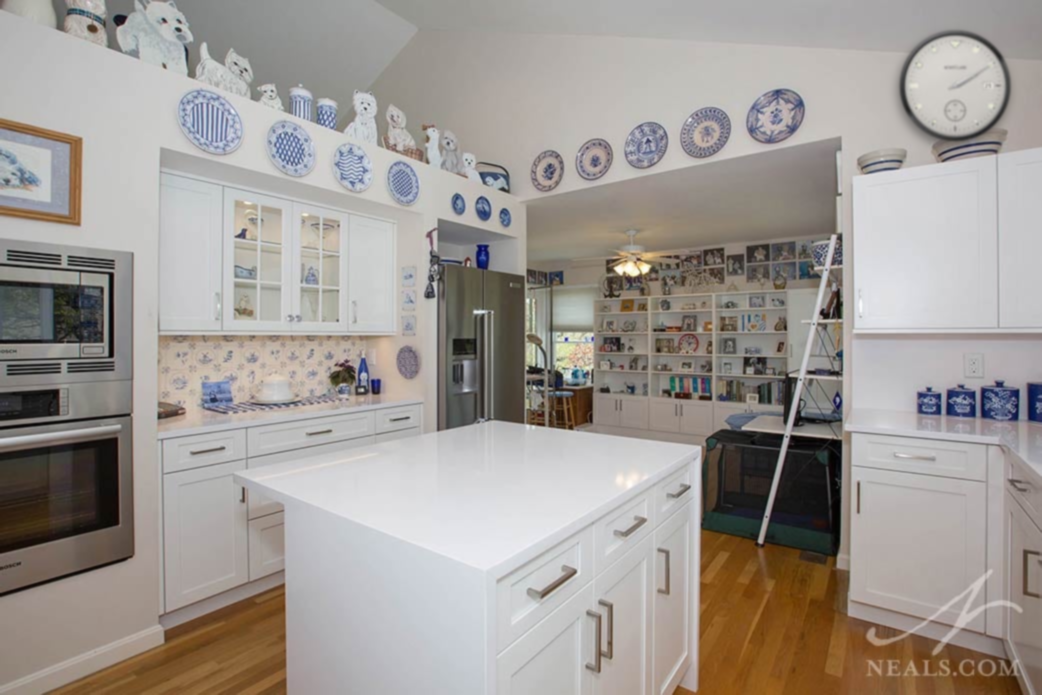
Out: h=2 m=10
